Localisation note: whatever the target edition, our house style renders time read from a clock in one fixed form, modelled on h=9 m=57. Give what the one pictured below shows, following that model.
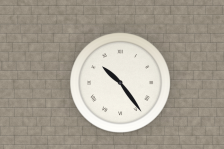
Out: h=10 m=24
